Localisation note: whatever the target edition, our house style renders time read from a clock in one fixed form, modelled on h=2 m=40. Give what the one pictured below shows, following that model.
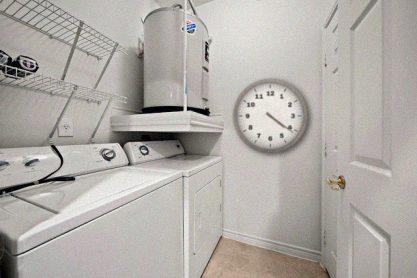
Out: h=4 m=21
